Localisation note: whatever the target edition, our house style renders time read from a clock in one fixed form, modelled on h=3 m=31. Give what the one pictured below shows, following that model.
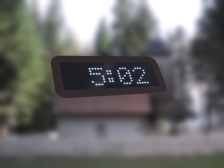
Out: h=5 m=2
